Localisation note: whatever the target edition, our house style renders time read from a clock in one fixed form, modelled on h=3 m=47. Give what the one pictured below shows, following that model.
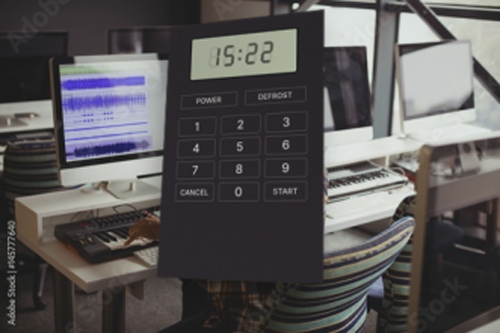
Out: h=15 m=22
